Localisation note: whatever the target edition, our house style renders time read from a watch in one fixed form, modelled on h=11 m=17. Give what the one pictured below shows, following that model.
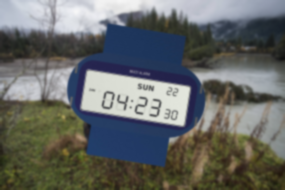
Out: h=4 m=23
